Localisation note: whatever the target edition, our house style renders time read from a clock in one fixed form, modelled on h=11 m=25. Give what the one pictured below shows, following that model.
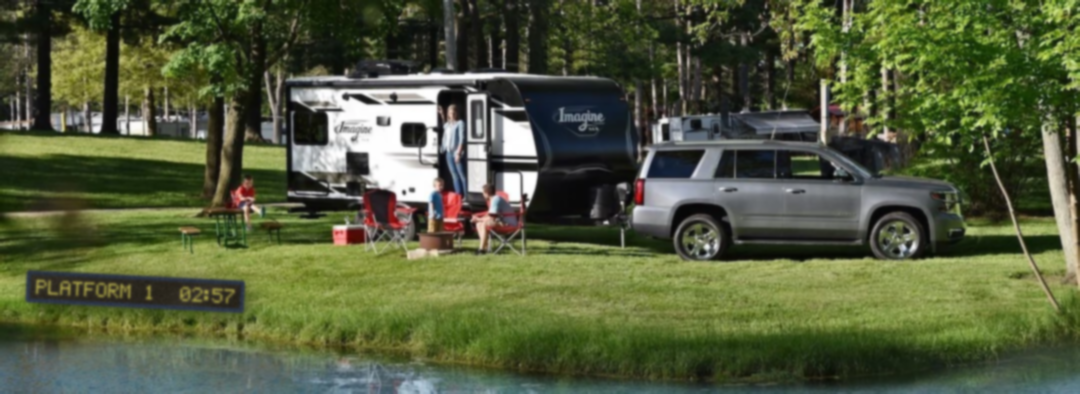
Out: h=2 m=57
